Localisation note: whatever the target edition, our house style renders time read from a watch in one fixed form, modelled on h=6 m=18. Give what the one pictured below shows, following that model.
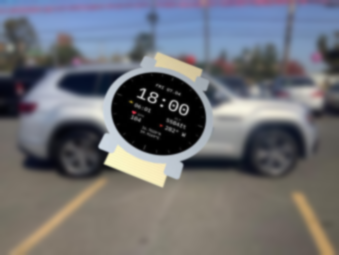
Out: h=18 m=0
